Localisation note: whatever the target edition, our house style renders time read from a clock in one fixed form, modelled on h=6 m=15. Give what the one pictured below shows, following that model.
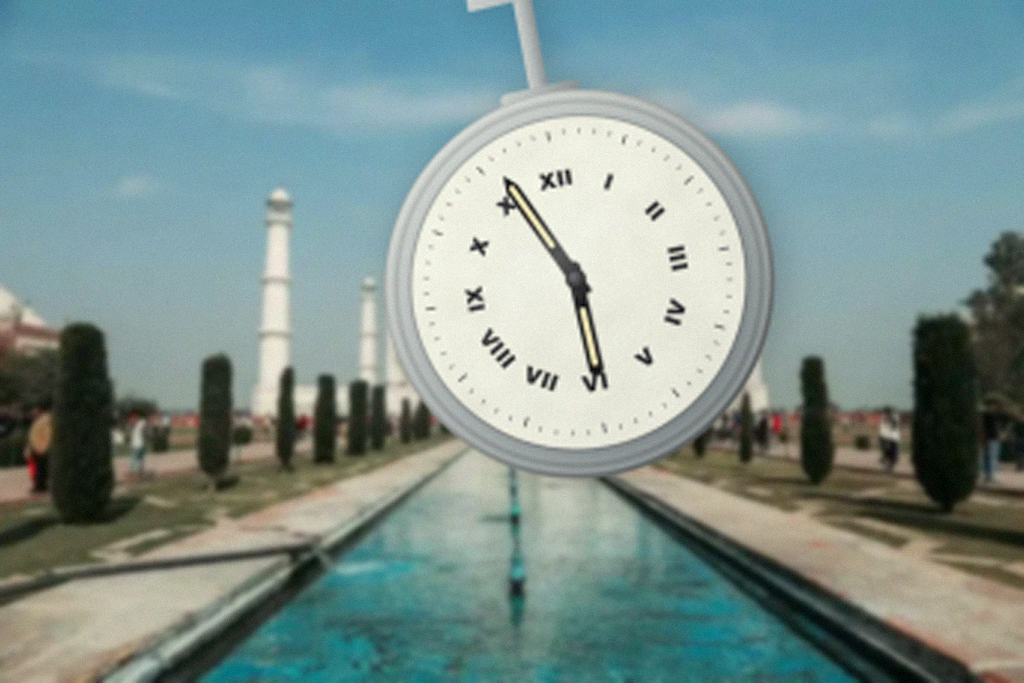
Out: h=5 m=56
